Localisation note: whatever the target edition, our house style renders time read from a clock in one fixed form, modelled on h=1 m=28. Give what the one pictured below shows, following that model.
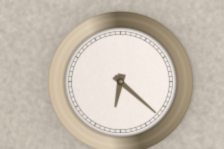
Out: h=6 m=22
